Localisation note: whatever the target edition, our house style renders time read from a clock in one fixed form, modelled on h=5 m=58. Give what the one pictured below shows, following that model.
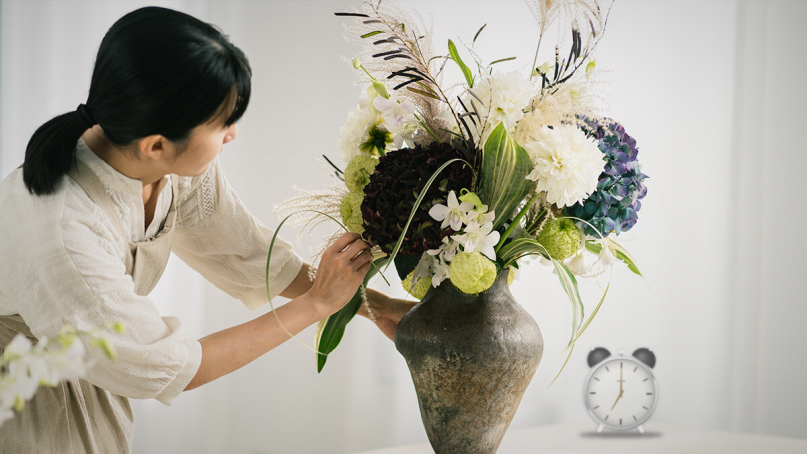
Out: h=7 m=0
